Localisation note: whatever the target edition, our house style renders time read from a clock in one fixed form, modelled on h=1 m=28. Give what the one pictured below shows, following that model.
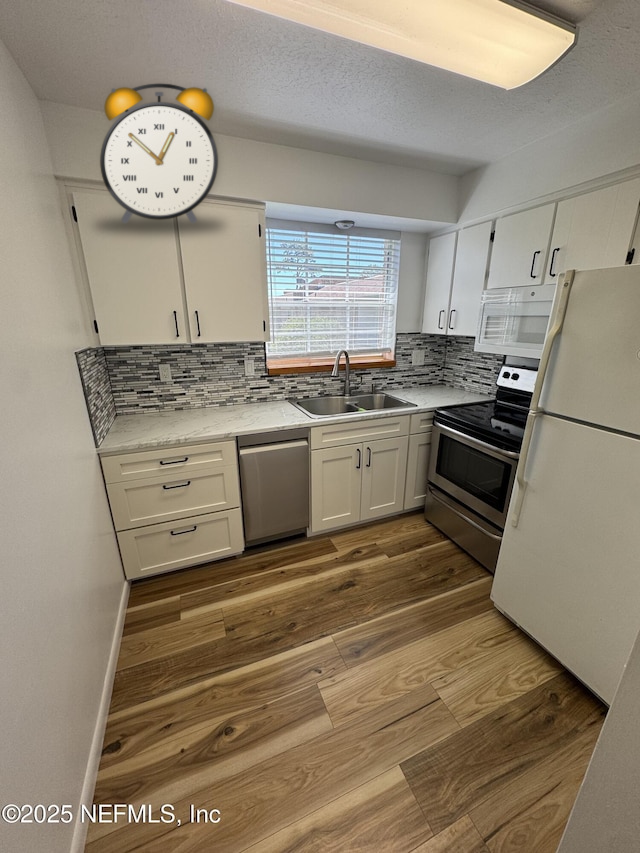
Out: h=12 m=52
